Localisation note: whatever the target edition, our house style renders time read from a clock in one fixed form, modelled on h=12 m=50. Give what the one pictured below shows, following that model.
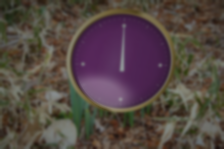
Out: h=12 m=0
